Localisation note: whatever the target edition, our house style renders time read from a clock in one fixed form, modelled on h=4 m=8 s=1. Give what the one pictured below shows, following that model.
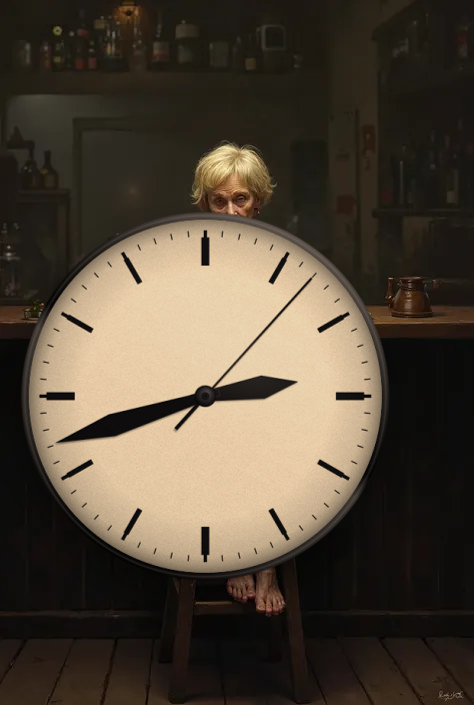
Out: h=2 m=42 s=7
